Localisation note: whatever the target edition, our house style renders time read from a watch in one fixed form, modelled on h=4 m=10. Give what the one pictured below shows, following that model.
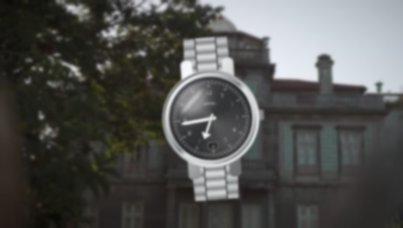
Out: h=6 m=44
